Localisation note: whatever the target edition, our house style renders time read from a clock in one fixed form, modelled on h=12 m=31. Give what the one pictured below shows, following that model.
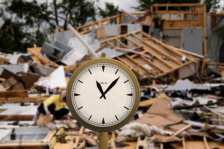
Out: h=11 m=7
